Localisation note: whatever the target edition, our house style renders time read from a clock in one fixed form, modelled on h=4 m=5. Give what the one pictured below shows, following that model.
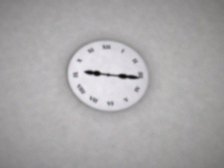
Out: h=9 m=16
